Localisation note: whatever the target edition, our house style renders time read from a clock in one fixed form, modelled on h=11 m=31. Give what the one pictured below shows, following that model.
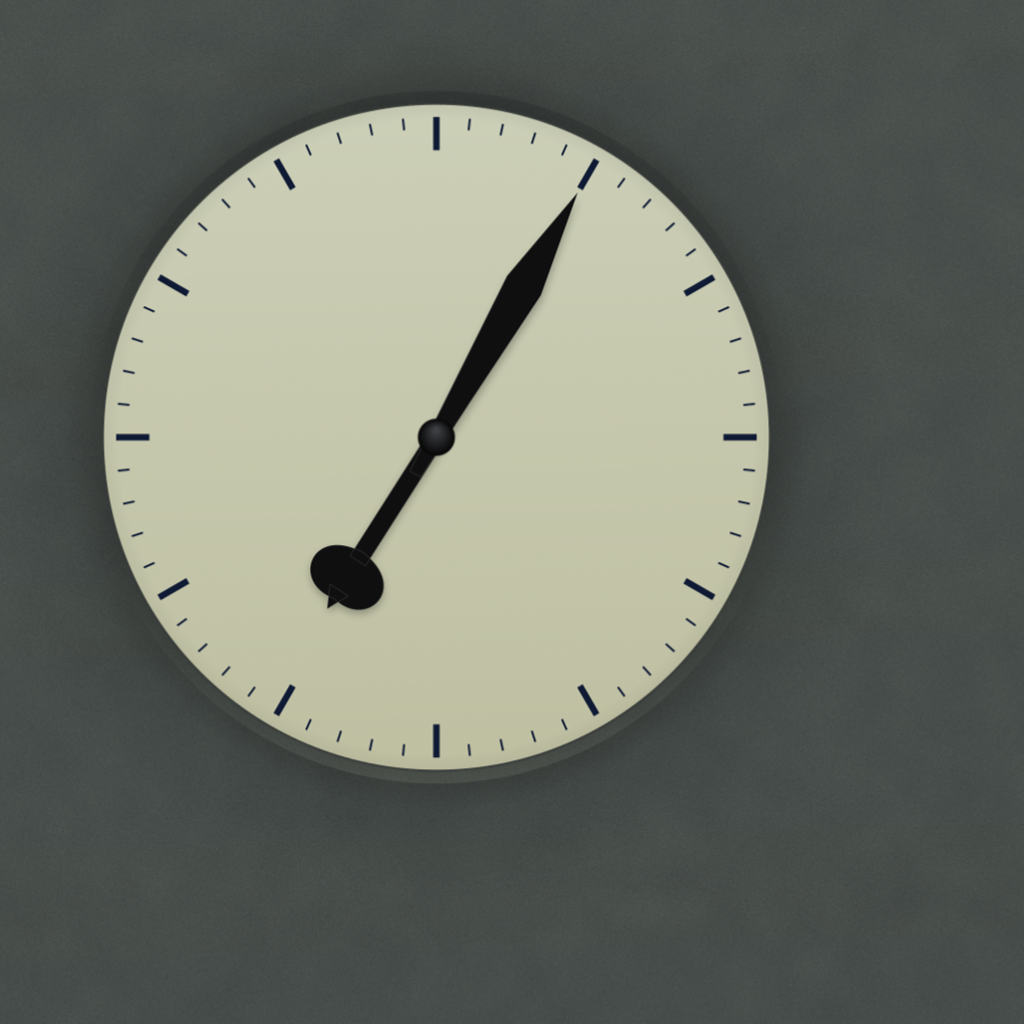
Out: h=7 m=5
